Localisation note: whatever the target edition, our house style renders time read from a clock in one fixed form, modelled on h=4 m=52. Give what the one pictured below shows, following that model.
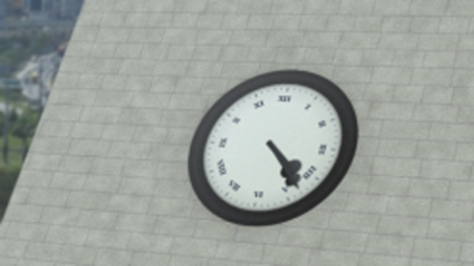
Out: h=4 m=23
